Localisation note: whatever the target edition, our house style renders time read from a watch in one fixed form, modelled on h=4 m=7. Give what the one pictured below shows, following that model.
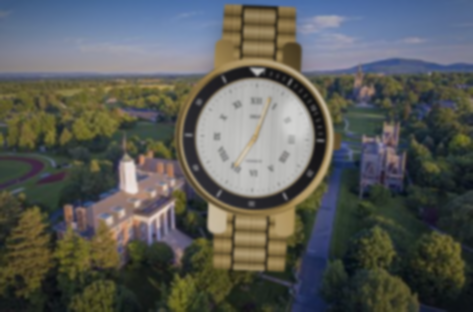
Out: h=7 m=3
